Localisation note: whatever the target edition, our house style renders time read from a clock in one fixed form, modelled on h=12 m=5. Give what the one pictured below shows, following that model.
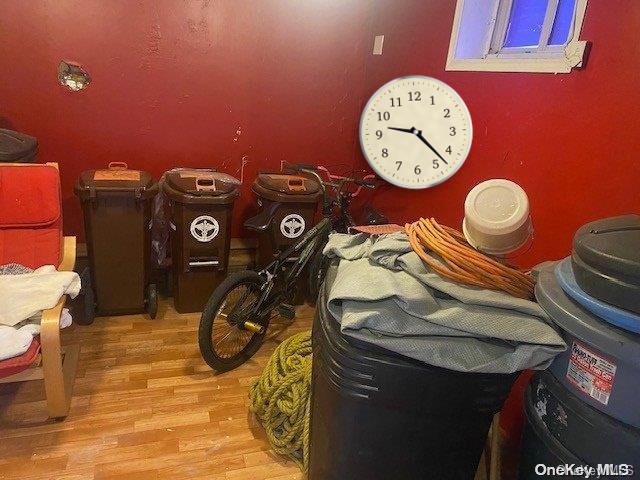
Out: h=9 m=23
